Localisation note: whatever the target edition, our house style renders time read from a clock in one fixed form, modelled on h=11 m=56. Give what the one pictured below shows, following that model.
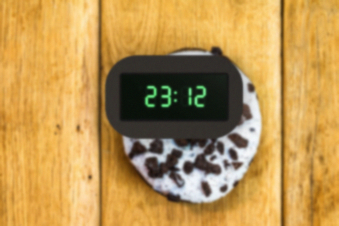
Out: h=23 m=12
